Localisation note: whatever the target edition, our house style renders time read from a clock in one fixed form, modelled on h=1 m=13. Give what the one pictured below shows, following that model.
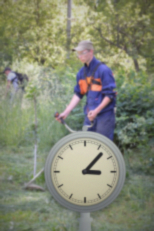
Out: h=3 m=7
